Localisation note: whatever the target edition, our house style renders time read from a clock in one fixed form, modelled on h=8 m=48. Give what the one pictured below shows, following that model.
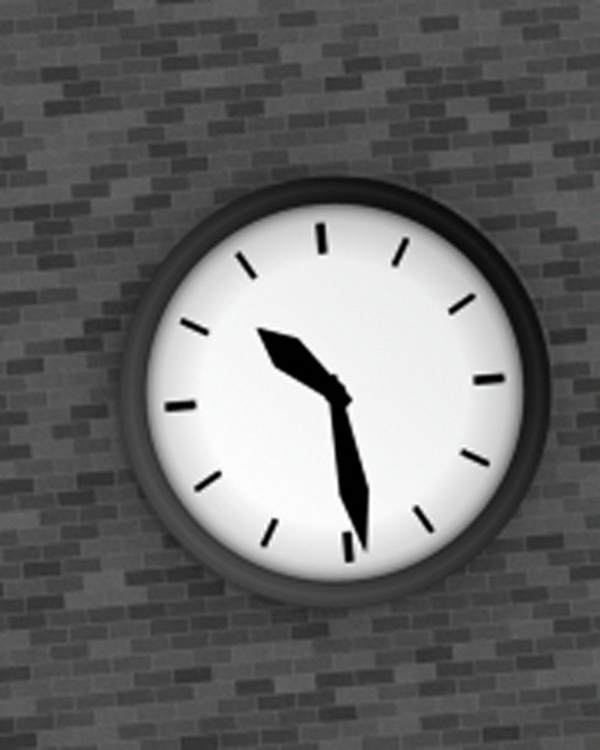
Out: h=10 m=29
